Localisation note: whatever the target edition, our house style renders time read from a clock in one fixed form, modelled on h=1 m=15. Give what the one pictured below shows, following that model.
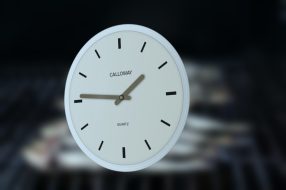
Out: h=1 m=46
